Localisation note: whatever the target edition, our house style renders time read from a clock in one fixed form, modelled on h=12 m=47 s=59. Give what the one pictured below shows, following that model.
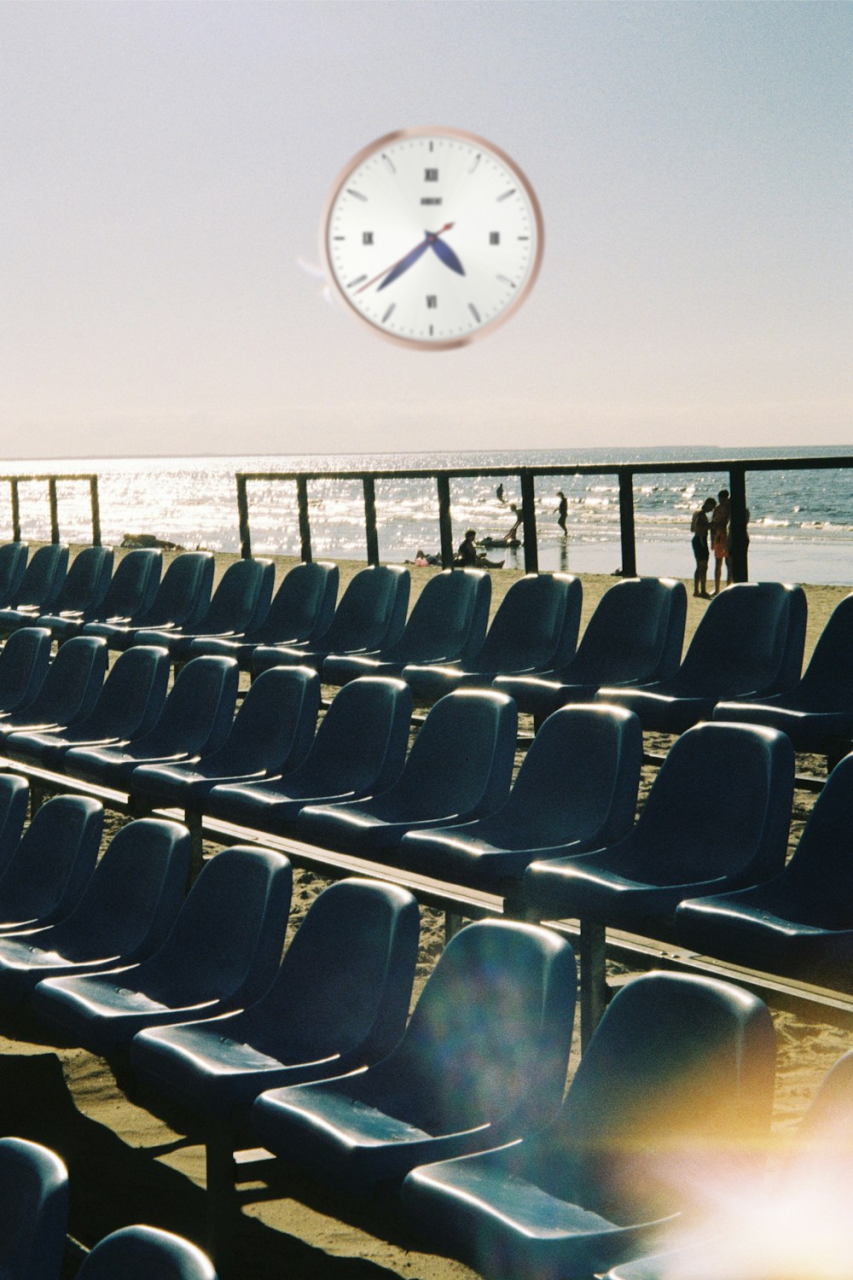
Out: h=4 m=37 s=39
